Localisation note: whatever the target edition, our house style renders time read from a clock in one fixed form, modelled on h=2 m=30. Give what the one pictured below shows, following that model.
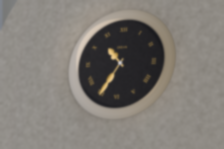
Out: h=10 m=35
